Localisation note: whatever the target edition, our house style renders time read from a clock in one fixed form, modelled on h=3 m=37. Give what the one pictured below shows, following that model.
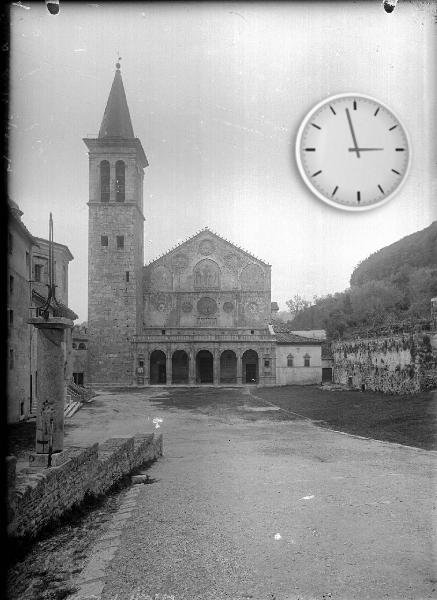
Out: h=2 m=58
